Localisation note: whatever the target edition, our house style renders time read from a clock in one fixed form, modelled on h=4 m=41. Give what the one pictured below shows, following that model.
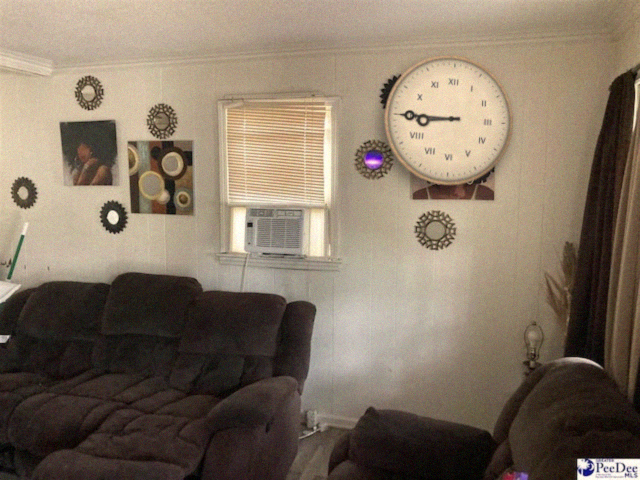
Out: h=8 m=45
